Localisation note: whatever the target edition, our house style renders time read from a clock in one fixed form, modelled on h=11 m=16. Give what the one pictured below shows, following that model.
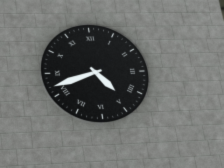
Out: h=4 m=42
